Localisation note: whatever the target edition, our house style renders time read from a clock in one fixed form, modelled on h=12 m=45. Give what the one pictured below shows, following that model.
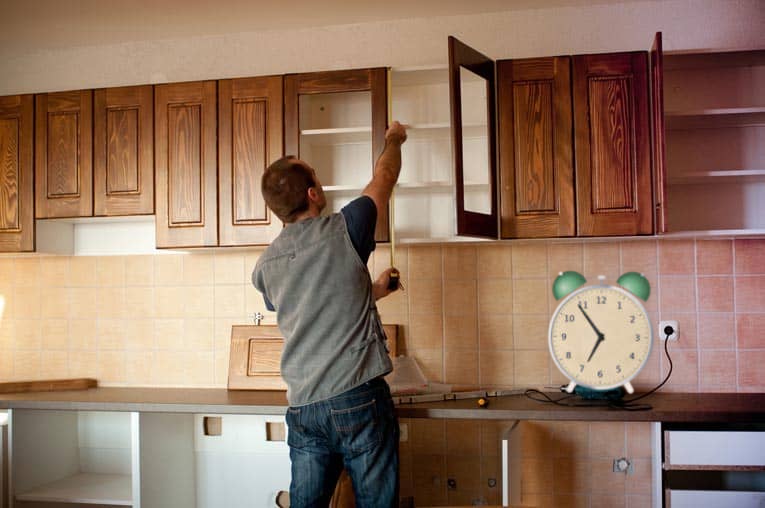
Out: h=6 m=54
